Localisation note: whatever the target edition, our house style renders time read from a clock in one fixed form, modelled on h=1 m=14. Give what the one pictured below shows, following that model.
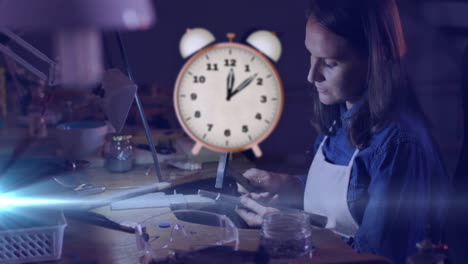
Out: h=12 m=8
